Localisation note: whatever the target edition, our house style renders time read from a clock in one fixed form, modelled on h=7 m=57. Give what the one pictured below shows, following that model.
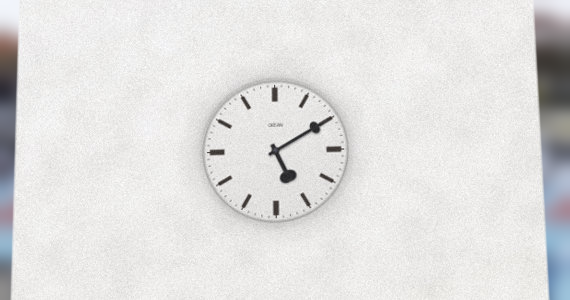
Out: h=5 m=10
